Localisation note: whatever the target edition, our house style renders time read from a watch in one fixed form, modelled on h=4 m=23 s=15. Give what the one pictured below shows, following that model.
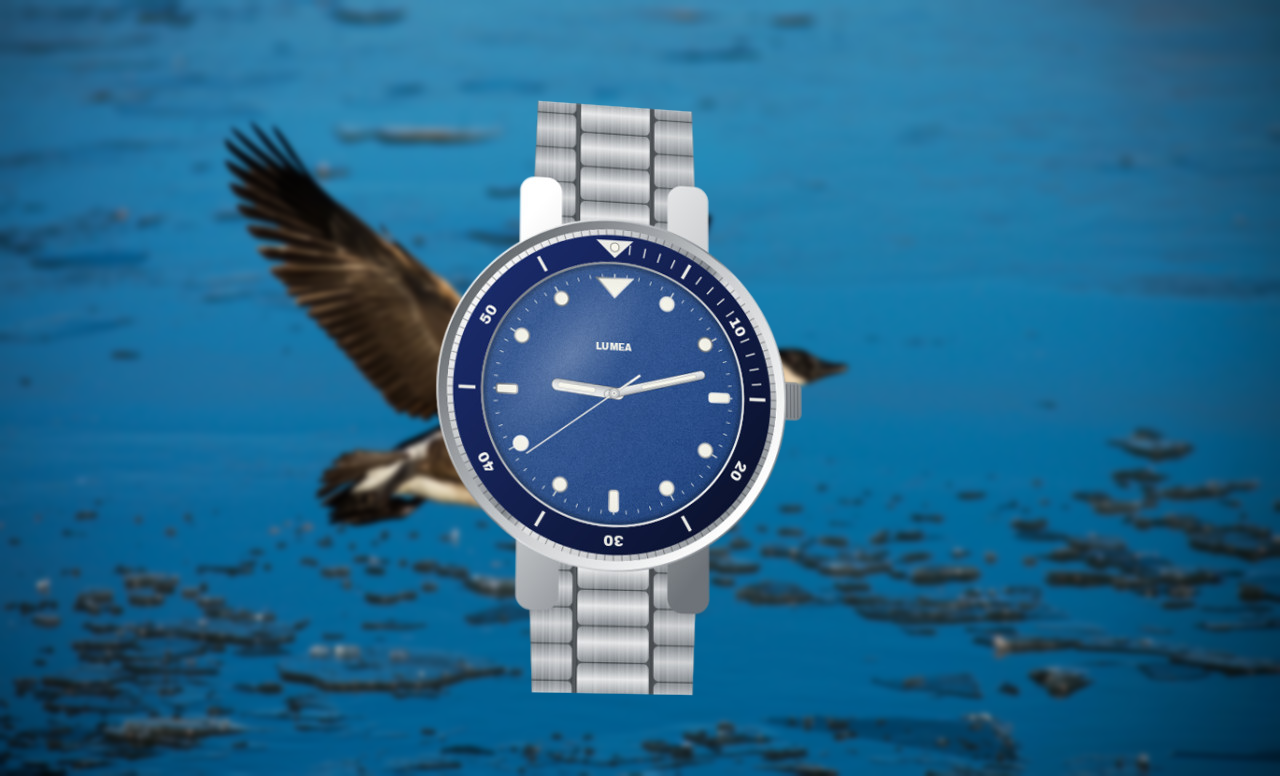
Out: h=9 m=12 s=39
